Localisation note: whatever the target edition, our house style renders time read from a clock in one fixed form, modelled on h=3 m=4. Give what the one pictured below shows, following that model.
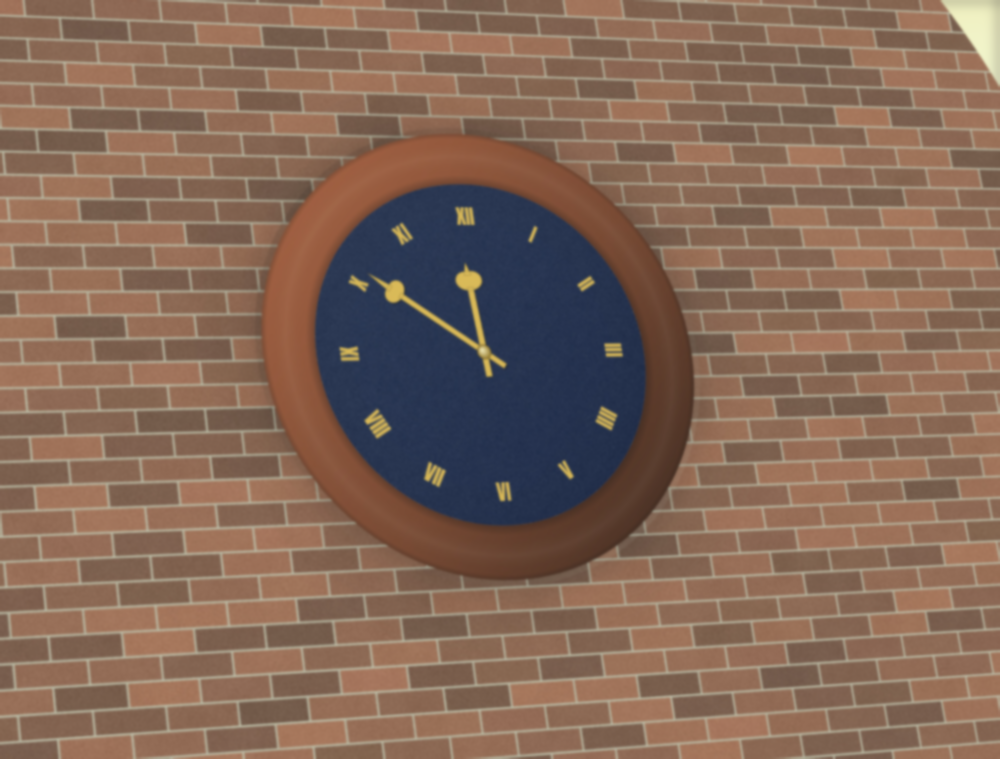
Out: h=11 m=51
